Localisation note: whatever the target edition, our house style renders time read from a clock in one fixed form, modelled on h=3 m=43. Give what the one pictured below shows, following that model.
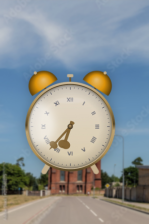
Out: h=6 m=37
